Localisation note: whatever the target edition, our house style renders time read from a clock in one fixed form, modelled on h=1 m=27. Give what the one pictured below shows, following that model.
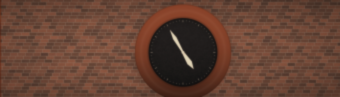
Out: h=4 m=55
